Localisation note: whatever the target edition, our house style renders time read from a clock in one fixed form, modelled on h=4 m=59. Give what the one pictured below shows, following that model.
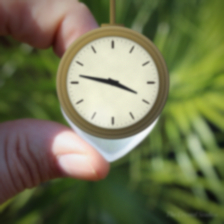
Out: h=3 m=47
